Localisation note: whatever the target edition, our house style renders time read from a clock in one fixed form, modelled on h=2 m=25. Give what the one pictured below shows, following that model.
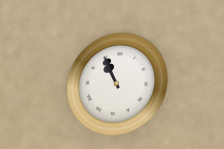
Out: h=10 m=55
